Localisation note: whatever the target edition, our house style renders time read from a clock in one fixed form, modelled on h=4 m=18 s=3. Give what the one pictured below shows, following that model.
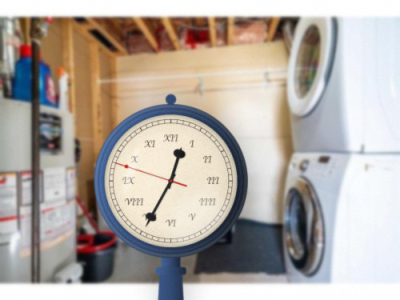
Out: h=12 m=34 s=48
